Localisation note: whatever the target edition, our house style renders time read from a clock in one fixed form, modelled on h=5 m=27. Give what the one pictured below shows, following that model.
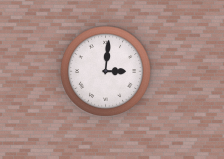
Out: h=3 m=1
